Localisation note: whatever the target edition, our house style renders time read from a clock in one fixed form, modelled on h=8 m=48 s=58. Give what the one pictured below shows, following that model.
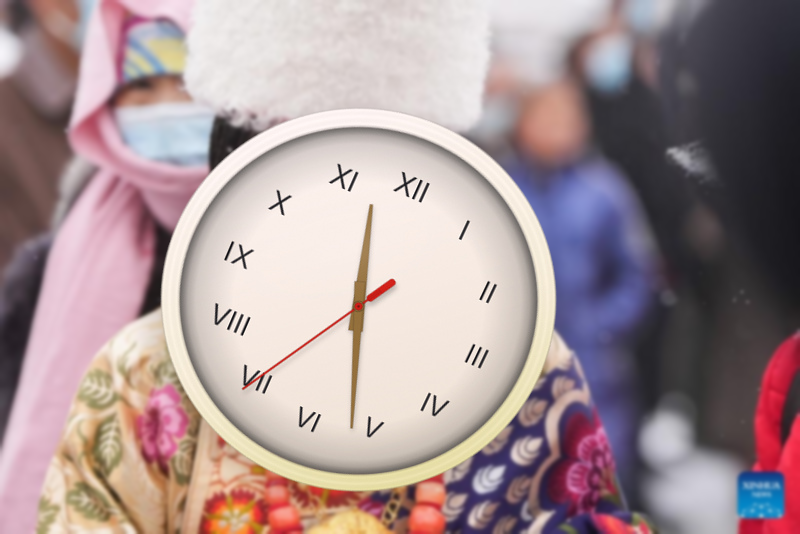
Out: h=11 m=26 s=35
